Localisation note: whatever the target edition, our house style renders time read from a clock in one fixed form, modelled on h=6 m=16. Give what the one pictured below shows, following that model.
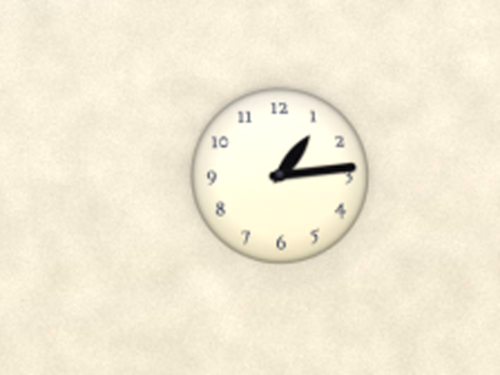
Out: h=1 m=14
